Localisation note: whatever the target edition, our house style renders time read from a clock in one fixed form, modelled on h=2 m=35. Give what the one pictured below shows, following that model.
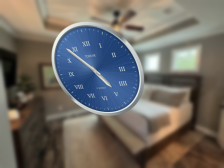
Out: h=4 m=53
